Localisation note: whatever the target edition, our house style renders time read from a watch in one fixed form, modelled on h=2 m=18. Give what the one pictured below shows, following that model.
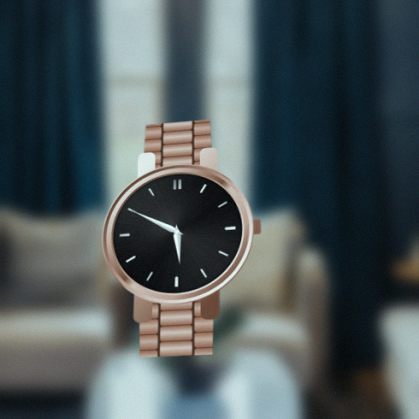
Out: h=5 m=50
